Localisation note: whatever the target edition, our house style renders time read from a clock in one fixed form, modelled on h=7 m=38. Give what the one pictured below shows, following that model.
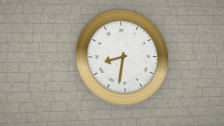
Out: h=8 m=32
